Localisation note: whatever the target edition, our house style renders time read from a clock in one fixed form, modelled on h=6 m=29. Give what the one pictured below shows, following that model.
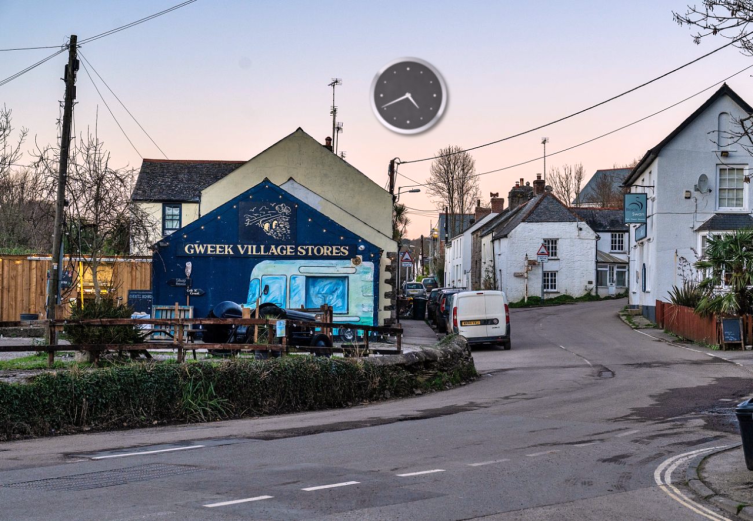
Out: h=4 m=41
